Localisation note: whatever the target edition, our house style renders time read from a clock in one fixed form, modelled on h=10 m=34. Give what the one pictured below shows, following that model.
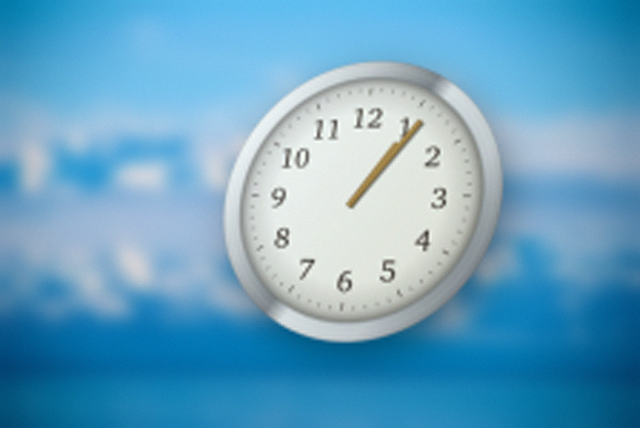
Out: h=1 m=6
